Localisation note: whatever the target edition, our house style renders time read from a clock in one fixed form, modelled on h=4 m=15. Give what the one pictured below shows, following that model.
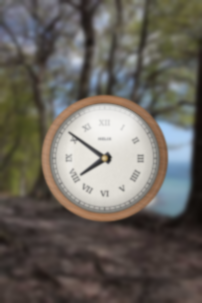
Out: h=7 m=51
